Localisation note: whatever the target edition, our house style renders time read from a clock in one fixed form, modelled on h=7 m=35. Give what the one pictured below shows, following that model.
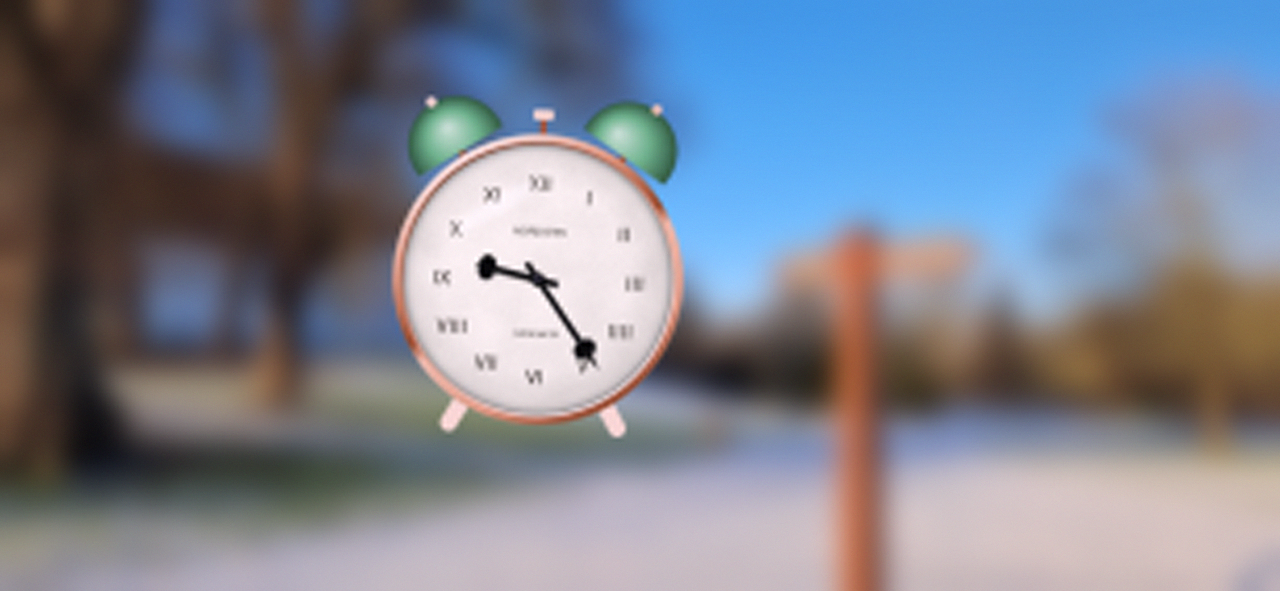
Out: h=9 m=24
